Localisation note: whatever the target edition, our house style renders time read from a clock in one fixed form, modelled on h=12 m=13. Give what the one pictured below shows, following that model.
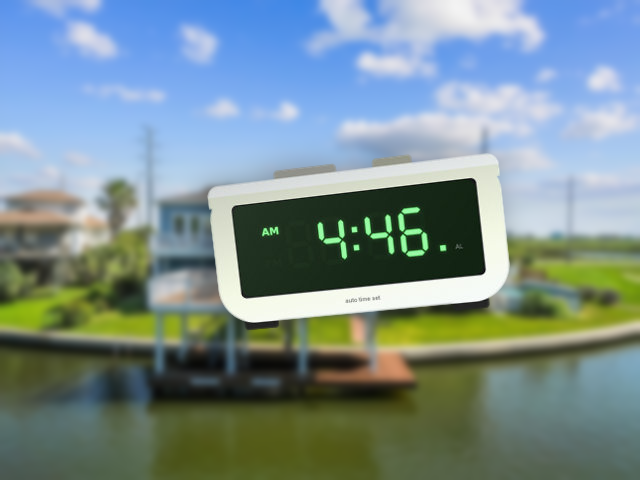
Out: h=4 m=46
